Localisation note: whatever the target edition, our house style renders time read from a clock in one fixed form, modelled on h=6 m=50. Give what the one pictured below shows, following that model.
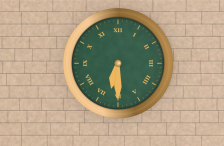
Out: h=6 m=30
